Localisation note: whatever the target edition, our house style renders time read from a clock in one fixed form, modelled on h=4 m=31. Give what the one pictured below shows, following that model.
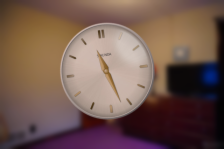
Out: h=11 m=27
